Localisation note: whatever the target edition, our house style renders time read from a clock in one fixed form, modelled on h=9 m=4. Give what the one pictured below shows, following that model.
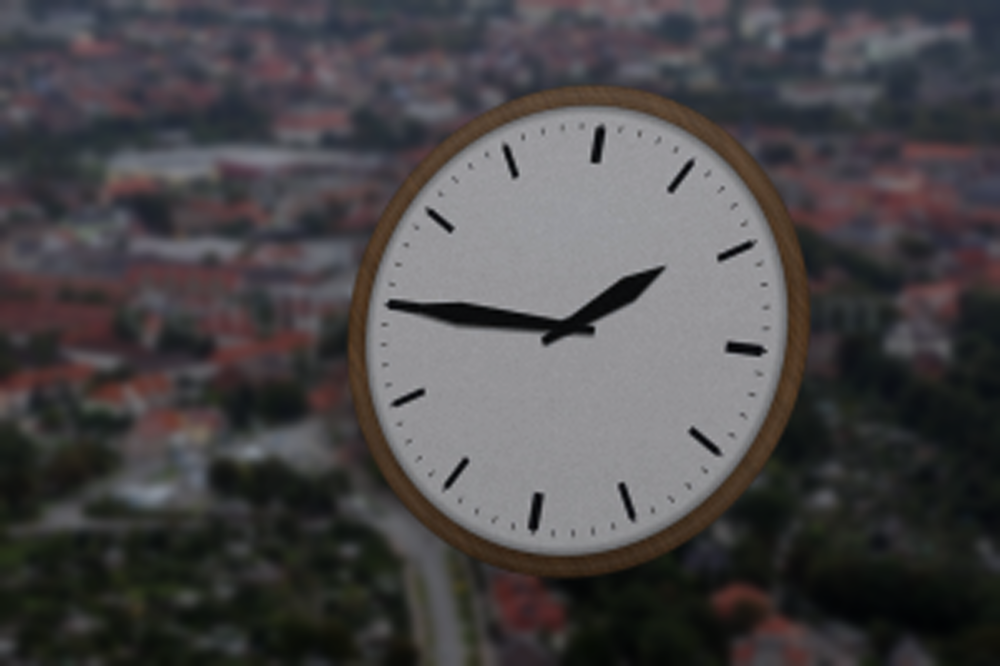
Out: h=1 m=45
